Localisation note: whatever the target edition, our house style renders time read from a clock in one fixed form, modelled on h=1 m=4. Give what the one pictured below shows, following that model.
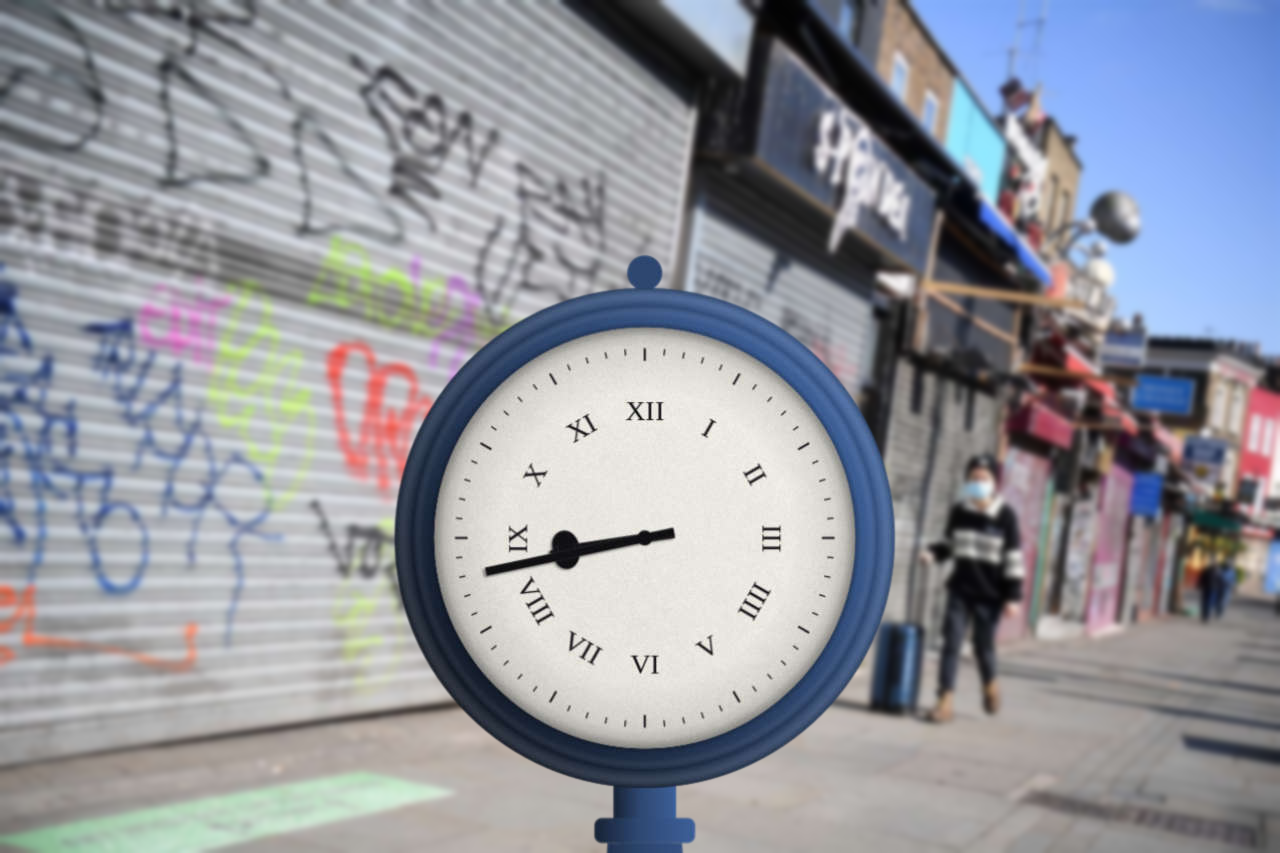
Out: h=8 m=43
